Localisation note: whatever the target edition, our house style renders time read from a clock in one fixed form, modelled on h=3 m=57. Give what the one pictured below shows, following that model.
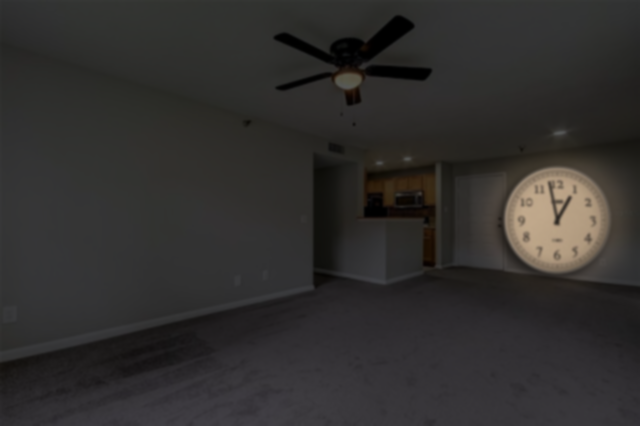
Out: h=12 m=58
